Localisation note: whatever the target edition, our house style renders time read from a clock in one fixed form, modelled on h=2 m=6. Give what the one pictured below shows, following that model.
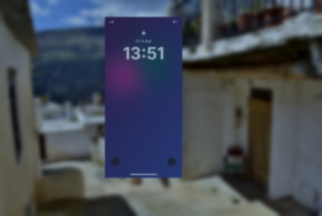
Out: h=13 m=51
